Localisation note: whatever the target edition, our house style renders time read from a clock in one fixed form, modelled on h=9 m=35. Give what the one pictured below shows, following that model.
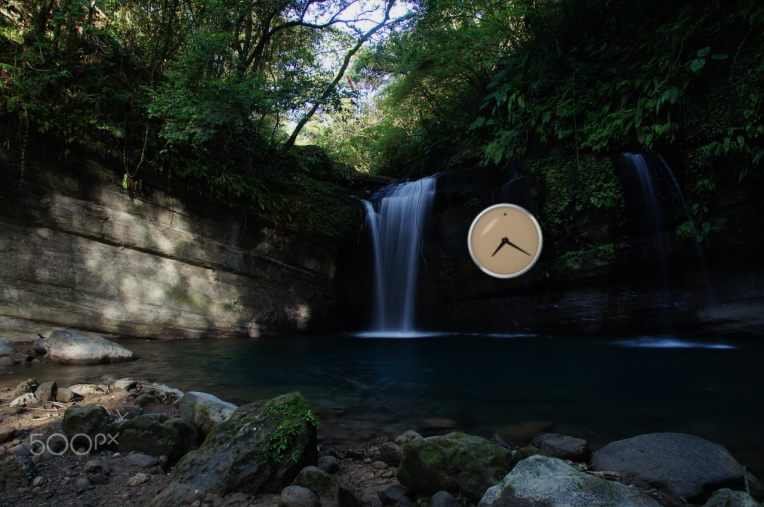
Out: h=7 m=20
